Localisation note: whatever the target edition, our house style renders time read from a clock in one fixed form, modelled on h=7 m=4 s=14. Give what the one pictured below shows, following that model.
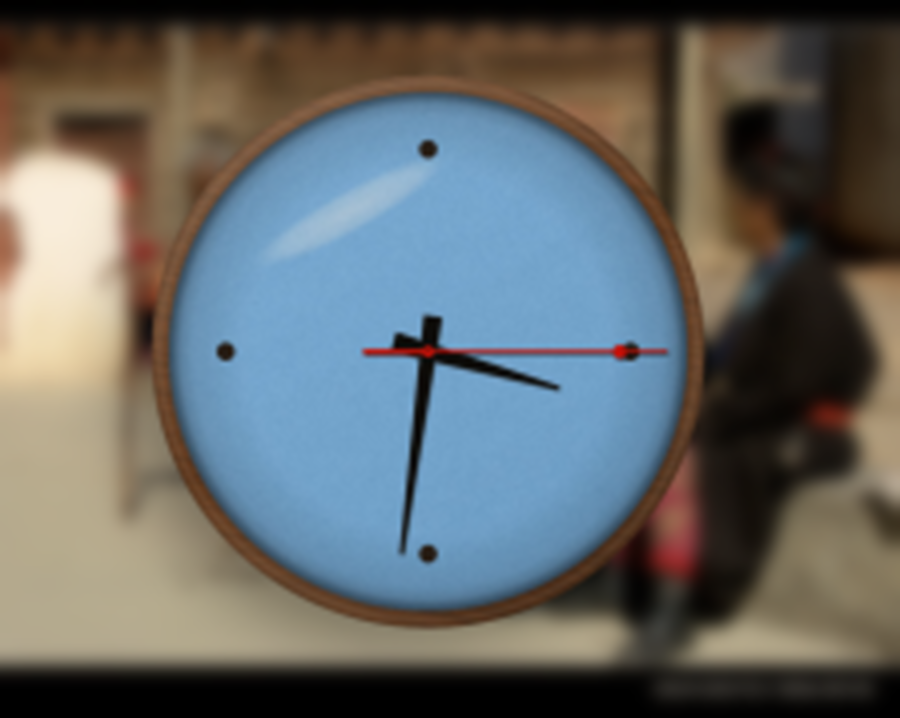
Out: h=3 m=31 s=15
